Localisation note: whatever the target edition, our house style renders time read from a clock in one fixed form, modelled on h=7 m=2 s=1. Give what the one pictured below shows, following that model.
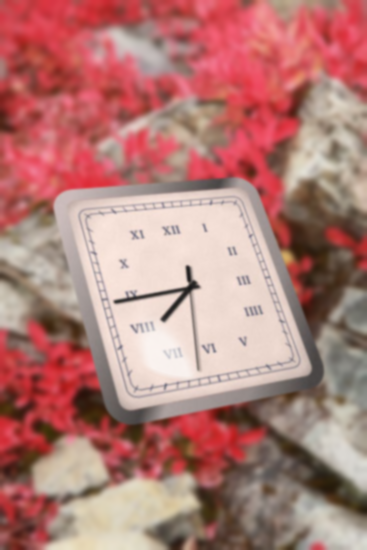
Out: h=7 m=44 s=32
